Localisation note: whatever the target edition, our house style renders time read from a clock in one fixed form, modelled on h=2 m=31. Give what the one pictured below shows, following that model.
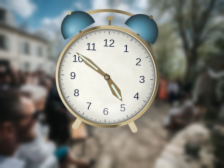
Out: h=4 m=51
